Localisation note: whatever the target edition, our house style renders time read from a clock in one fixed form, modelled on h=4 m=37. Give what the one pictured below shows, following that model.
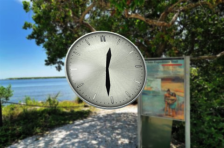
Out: h=12 m=31
